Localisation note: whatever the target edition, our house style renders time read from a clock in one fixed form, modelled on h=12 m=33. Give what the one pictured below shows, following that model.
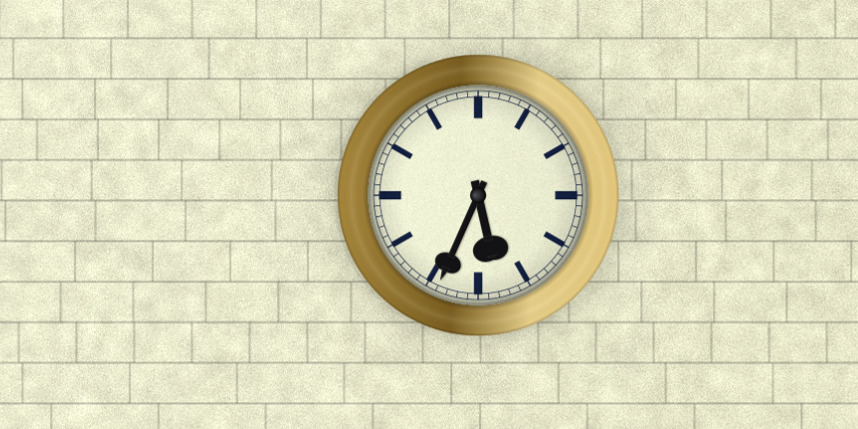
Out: h=5 m=34
